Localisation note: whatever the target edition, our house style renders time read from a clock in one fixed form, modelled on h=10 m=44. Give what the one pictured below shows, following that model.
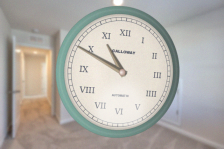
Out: h=10 m=49
